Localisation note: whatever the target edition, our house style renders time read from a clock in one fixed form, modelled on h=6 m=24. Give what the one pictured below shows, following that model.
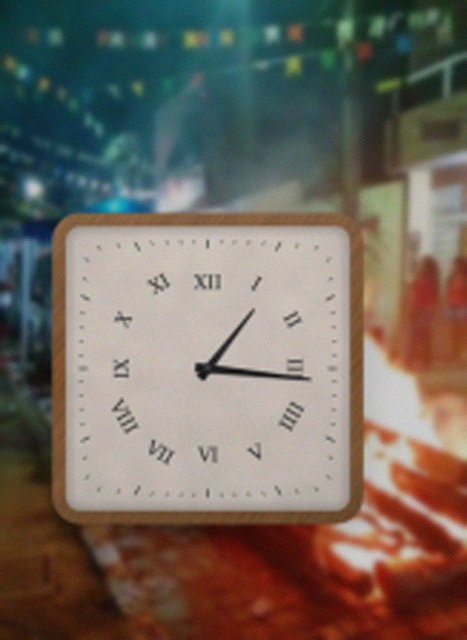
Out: h=1 m=16
